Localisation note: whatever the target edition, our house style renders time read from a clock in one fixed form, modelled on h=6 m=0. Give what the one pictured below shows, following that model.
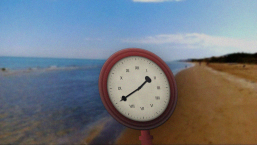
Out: h=1 m=40
